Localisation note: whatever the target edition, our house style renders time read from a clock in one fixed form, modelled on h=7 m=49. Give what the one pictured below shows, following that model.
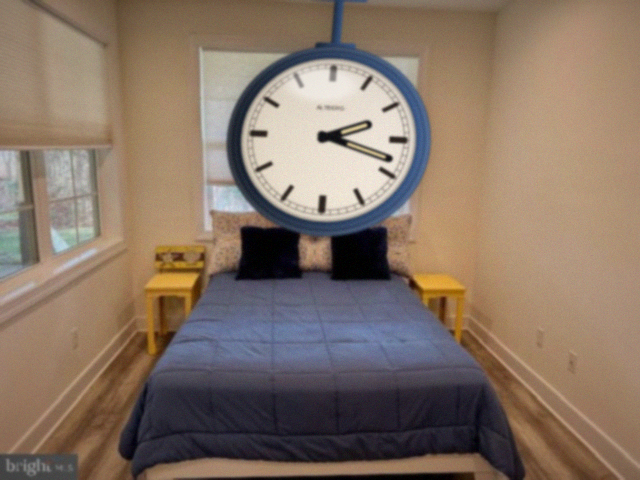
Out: h=2 m=18
